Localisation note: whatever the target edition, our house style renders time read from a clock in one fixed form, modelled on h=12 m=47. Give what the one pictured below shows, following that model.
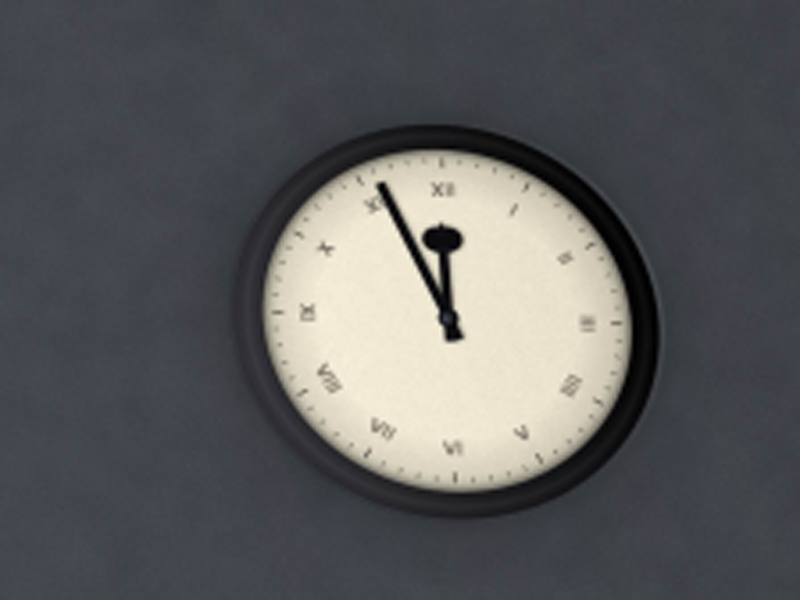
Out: h=11 m=56
